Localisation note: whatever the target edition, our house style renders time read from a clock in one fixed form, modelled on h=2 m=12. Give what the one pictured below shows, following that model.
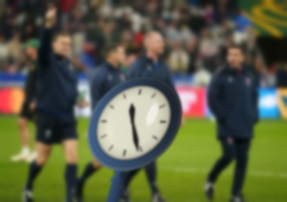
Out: h=11 m=26
